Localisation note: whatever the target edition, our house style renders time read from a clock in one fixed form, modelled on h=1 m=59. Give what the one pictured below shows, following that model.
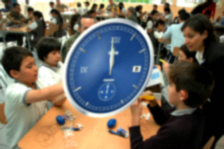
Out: h=11 m=59
